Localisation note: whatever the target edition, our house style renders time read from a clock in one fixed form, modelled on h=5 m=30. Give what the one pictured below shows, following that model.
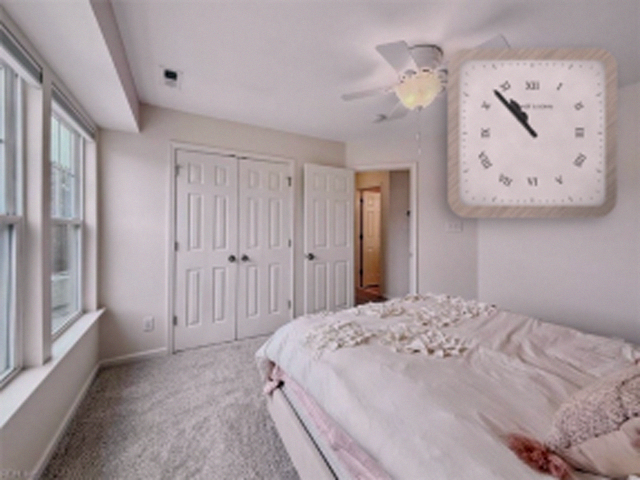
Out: h=10 m=53
